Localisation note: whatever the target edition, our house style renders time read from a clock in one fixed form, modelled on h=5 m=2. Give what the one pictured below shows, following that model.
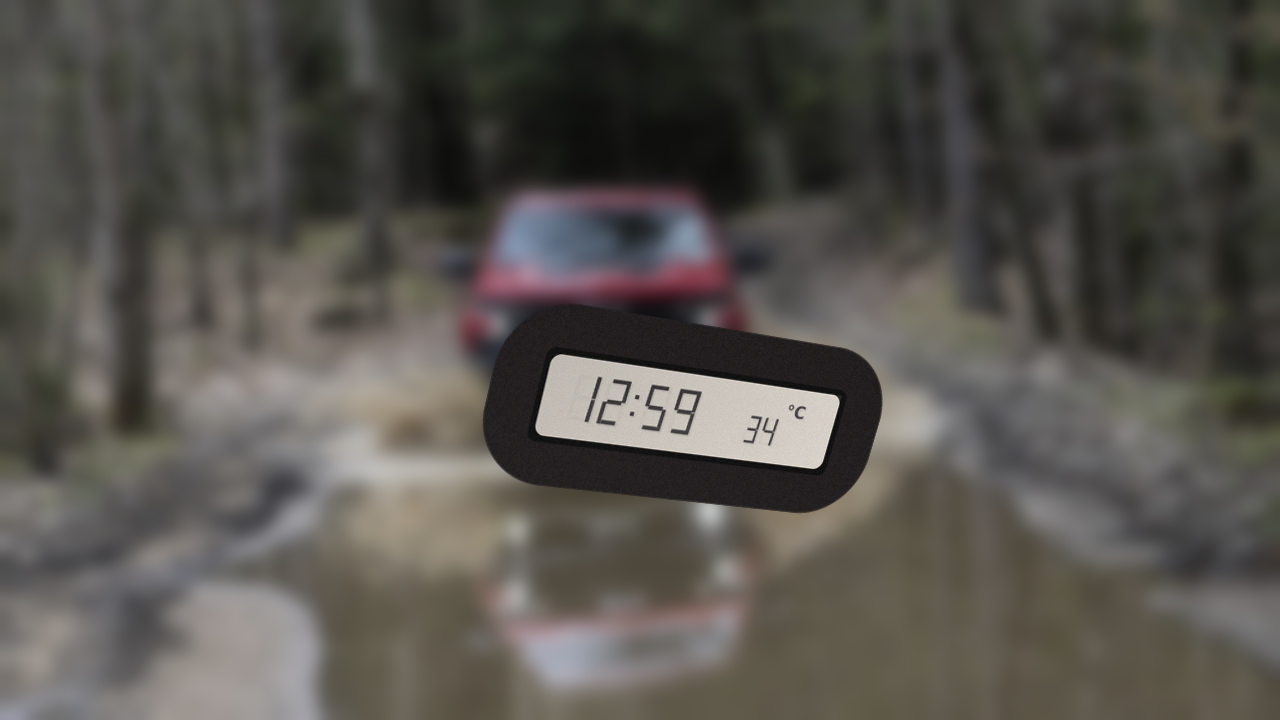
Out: h=12 m=59
